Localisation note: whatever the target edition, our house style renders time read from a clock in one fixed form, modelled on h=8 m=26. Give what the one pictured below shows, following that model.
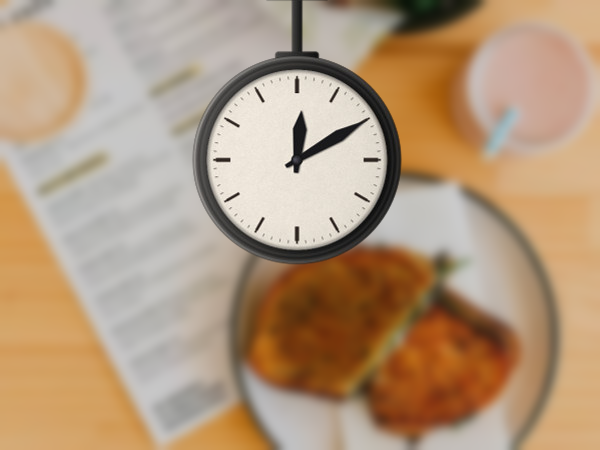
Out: h=12 m=10
